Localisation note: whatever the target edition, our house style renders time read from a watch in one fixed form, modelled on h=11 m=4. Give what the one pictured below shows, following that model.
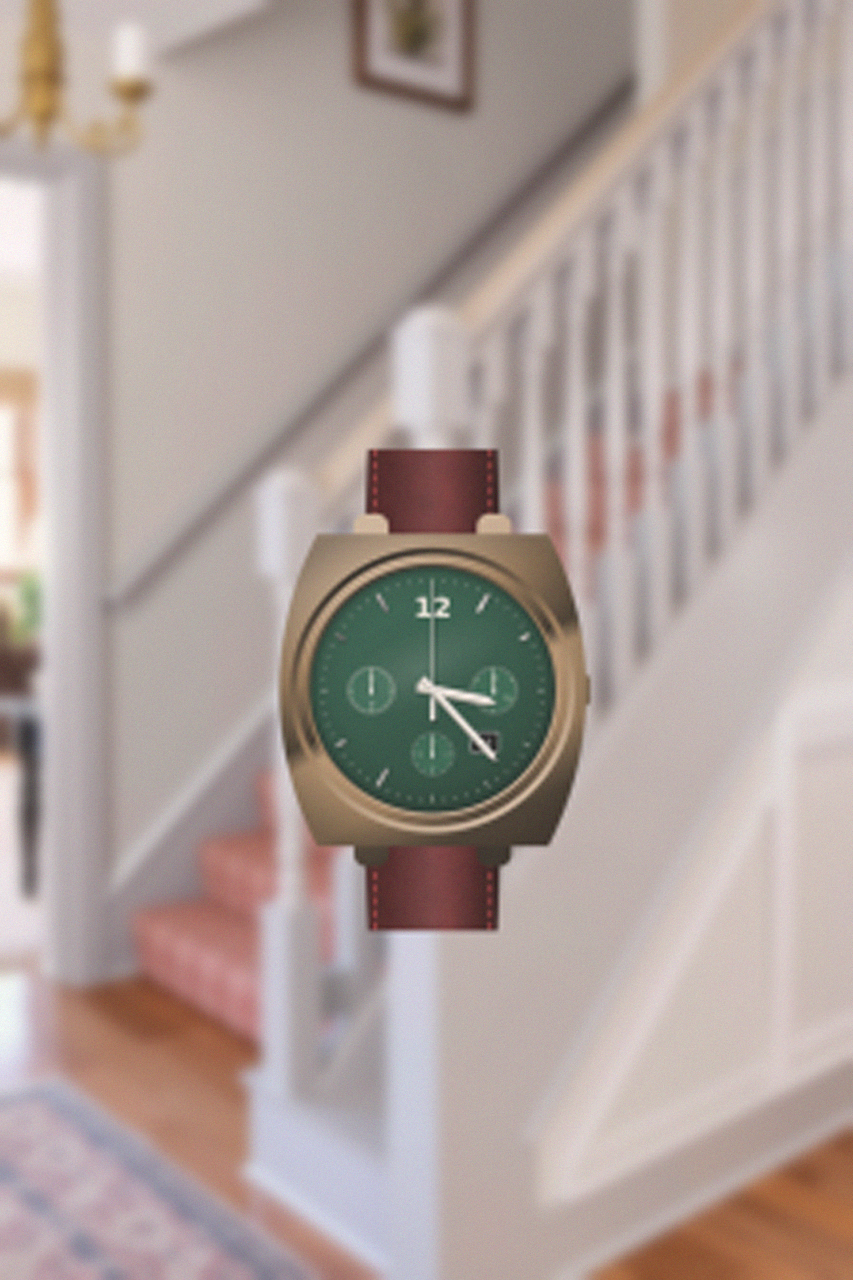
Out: h=3 m=23
